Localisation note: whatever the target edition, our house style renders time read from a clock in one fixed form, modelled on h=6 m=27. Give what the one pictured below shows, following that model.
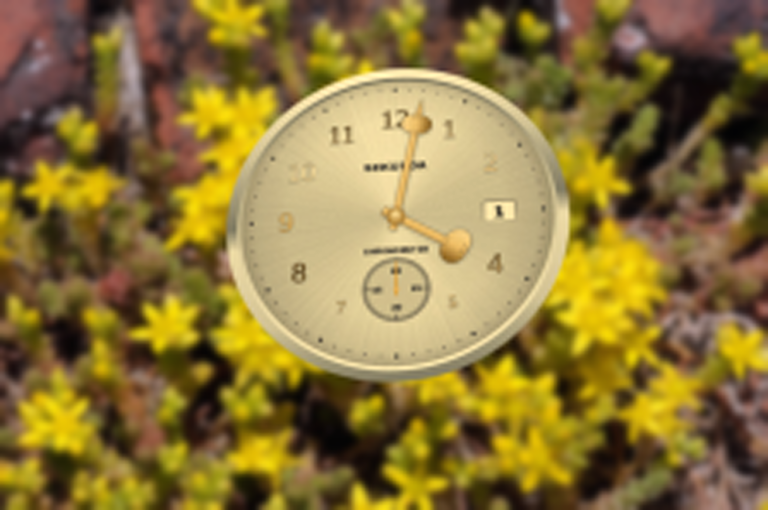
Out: h=4 m=2
